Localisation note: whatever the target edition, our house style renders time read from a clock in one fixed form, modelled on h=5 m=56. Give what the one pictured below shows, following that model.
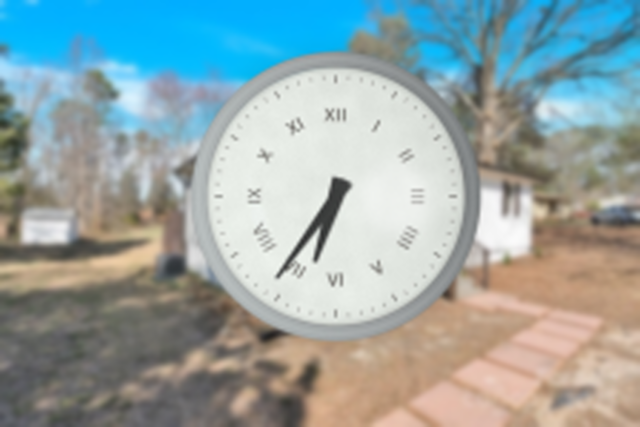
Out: h=6 m=36
